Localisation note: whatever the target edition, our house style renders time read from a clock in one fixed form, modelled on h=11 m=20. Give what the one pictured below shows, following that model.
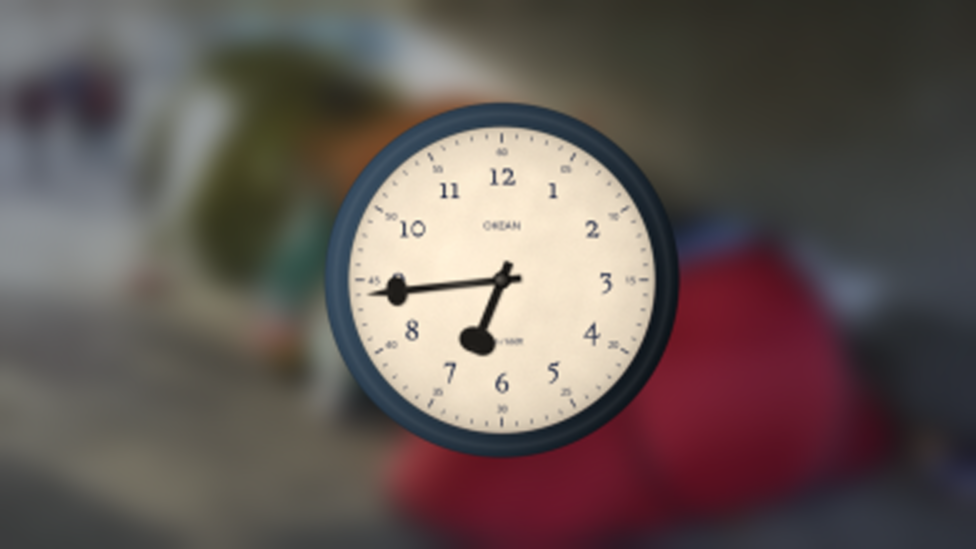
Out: h=6 m=44
